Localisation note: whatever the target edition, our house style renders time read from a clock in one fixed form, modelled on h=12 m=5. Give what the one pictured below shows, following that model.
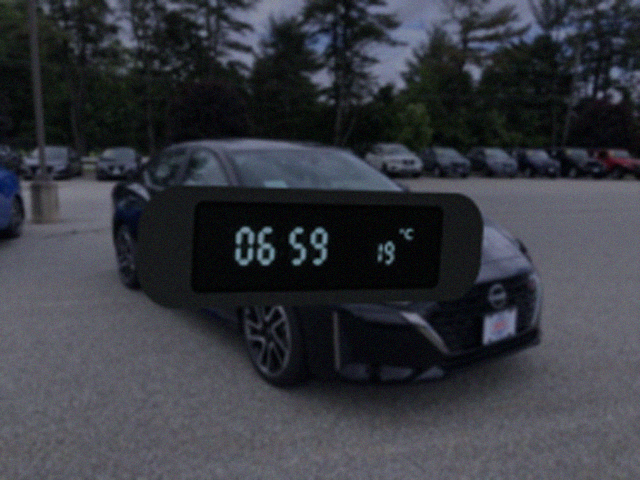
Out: h=6 m=59
